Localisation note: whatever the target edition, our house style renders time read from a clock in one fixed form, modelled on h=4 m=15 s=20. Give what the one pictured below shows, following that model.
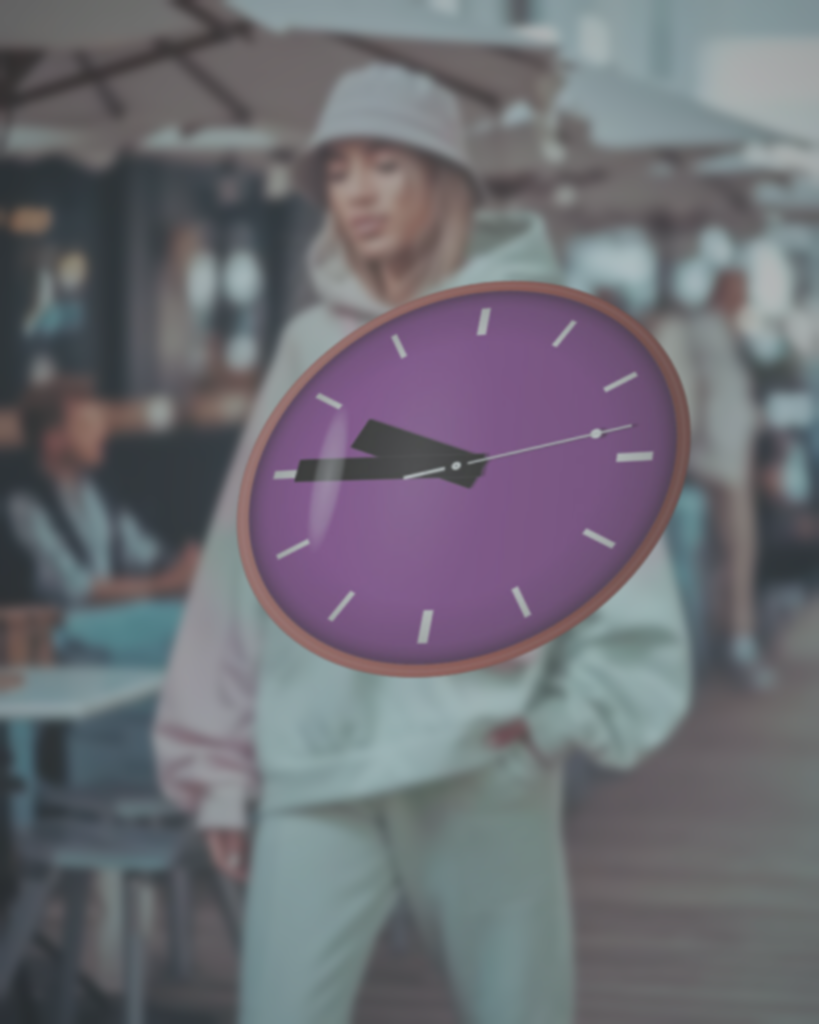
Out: h=9 m=45 s=13
